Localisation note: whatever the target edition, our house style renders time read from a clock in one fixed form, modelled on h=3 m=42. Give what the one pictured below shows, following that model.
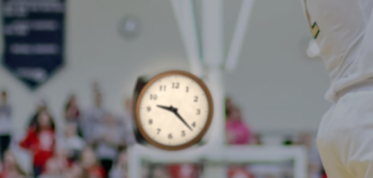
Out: h=9 m=22
